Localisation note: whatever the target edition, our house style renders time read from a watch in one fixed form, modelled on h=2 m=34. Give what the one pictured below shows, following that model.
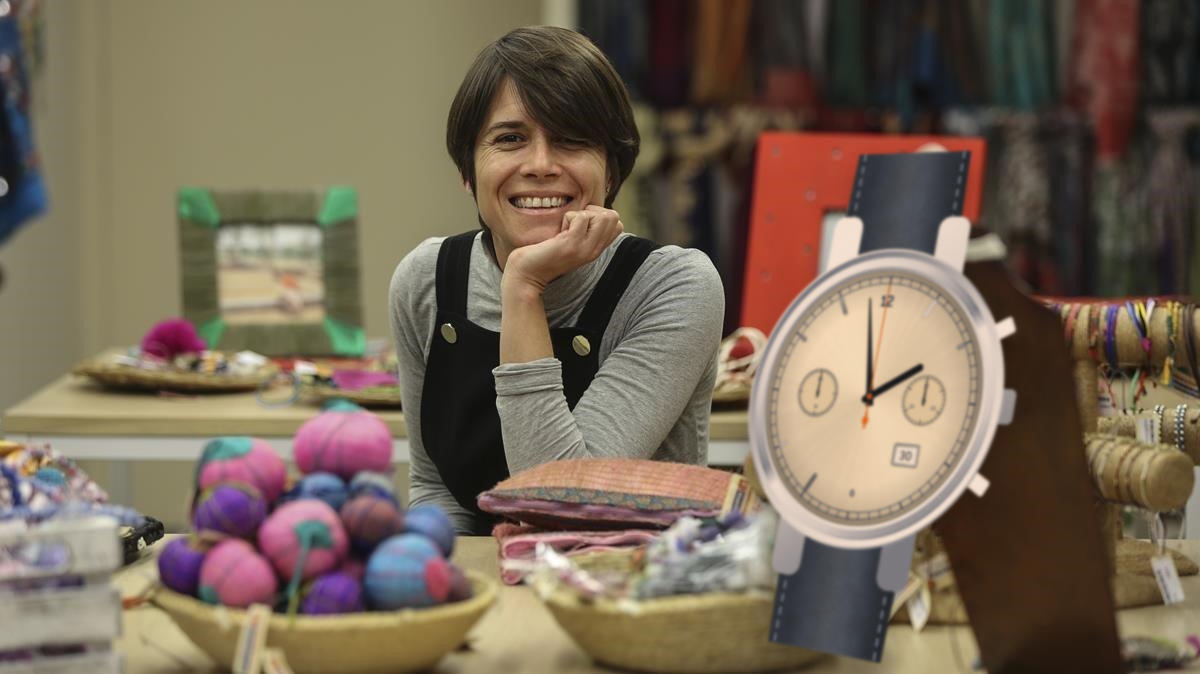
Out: h=1 m=58
